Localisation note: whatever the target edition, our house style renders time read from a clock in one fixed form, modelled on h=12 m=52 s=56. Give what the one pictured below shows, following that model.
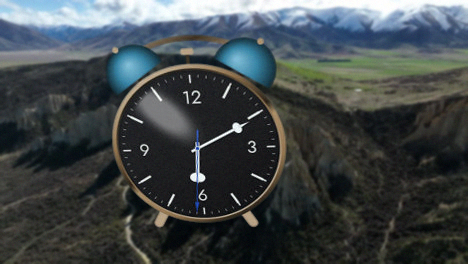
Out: h=6 m=10 s=31
